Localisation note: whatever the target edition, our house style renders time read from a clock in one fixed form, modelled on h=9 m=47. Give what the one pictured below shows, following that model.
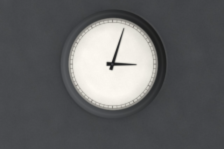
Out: h=3 m=3
